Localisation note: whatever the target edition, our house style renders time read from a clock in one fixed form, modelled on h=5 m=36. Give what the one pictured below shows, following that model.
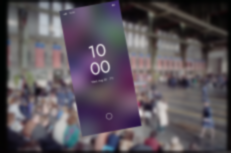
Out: h=10 m=0
